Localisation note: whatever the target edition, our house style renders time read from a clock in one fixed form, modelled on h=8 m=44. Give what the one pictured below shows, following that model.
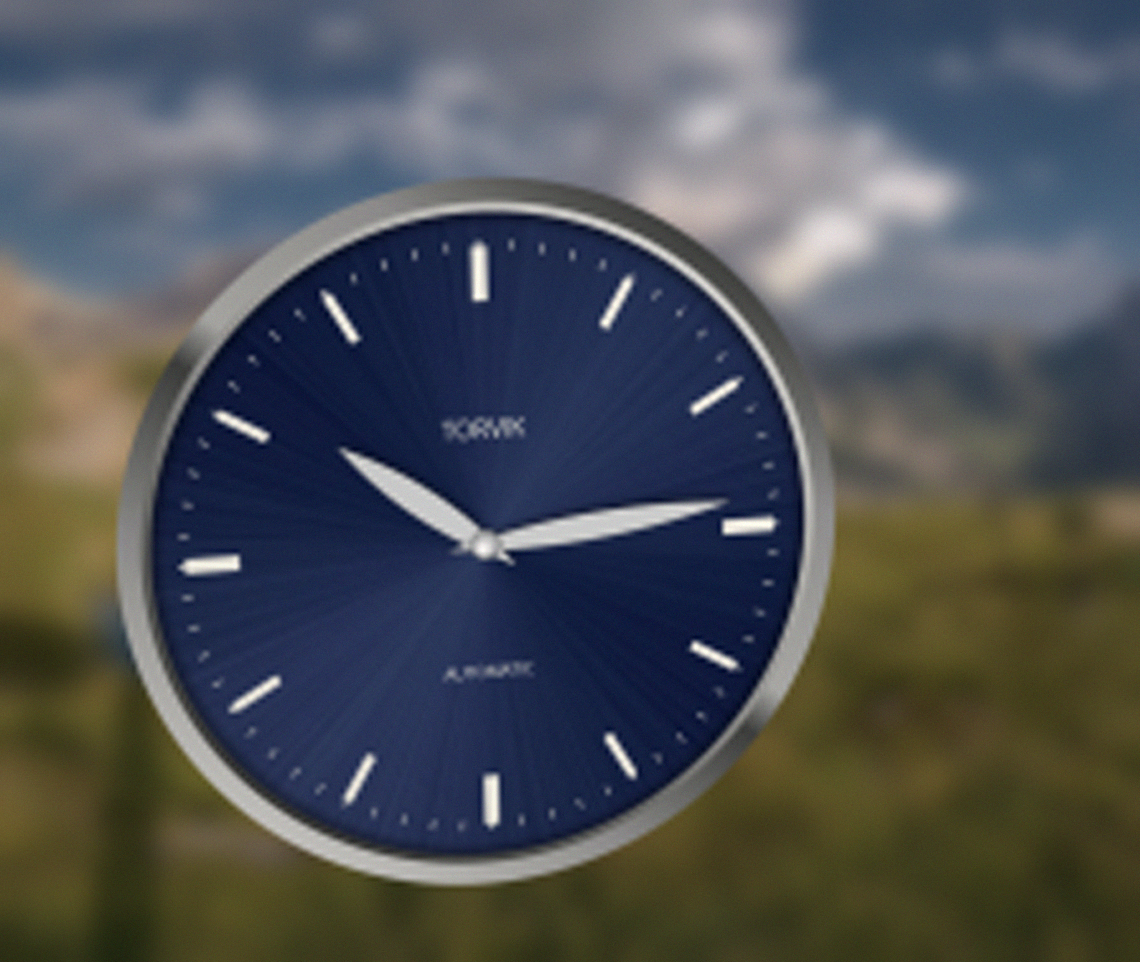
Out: h=10 m=14
